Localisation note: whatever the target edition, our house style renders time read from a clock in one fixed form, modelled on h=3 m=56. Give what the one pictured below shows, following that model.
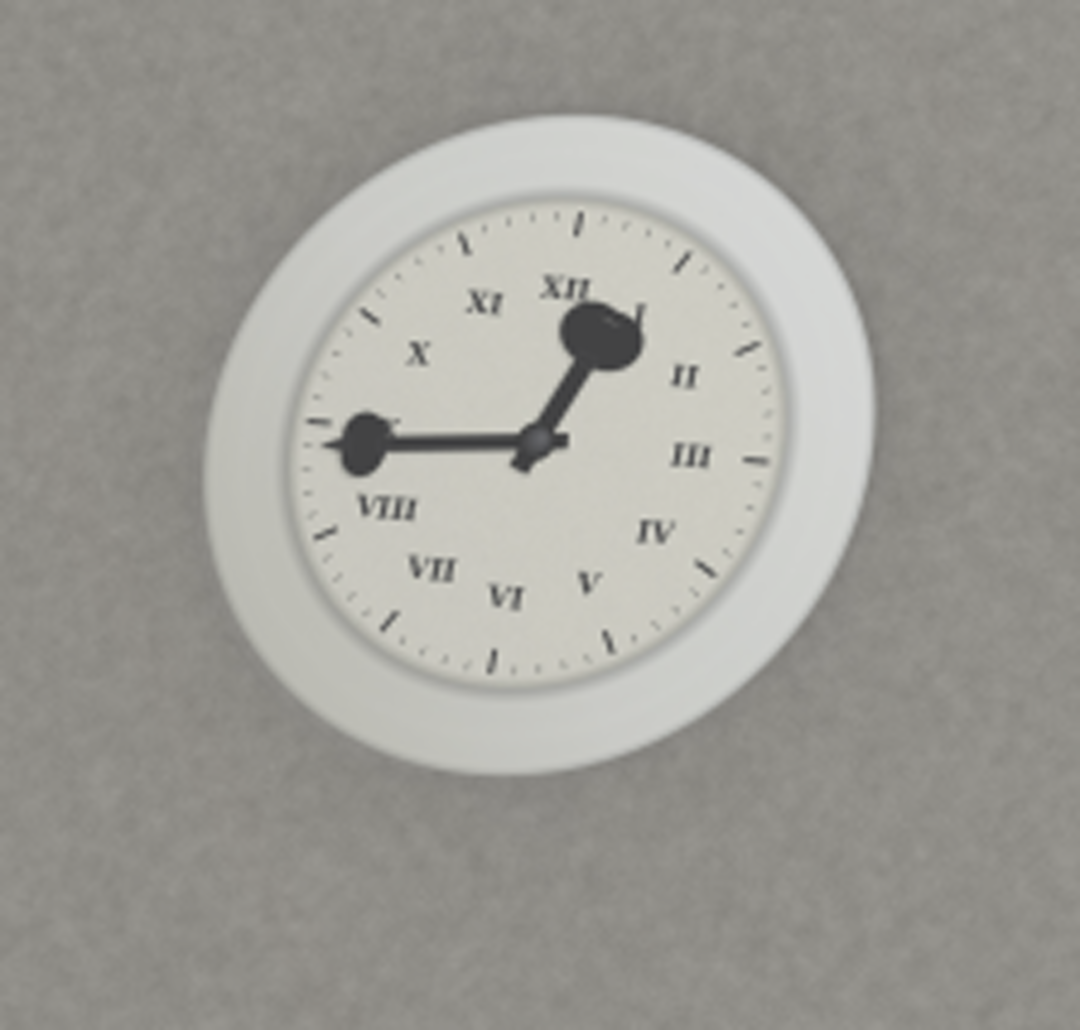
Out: h=12 m=44
